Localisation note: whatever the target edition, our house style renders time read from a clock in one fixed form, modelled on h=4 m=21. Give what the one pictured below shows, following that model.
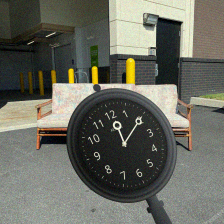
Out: h=12 m=10
